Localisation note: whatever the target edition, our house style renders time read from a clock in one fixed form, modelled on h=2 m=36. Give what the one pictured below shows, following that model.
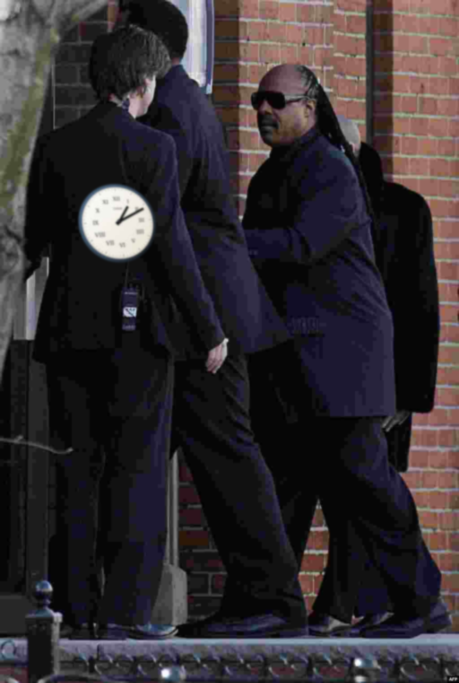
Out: h=1 m=11
